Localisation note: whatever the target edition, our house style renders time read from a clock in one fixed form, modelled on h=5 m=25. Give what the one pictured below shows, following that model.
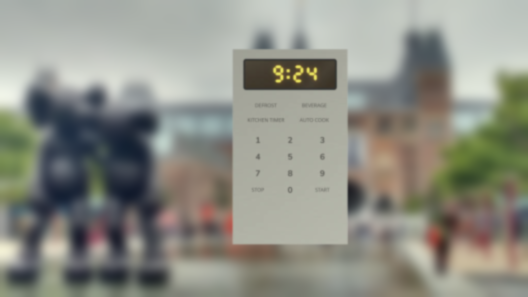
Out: h=9 m=24
